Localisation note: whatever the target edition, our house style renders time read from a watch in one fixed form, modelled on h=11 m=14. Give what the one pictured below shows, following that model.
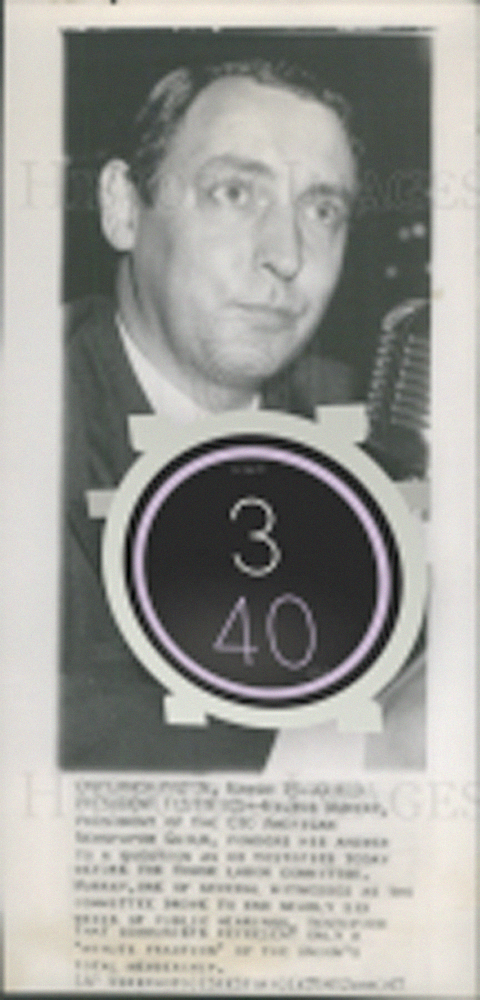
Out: h=3 m=40
